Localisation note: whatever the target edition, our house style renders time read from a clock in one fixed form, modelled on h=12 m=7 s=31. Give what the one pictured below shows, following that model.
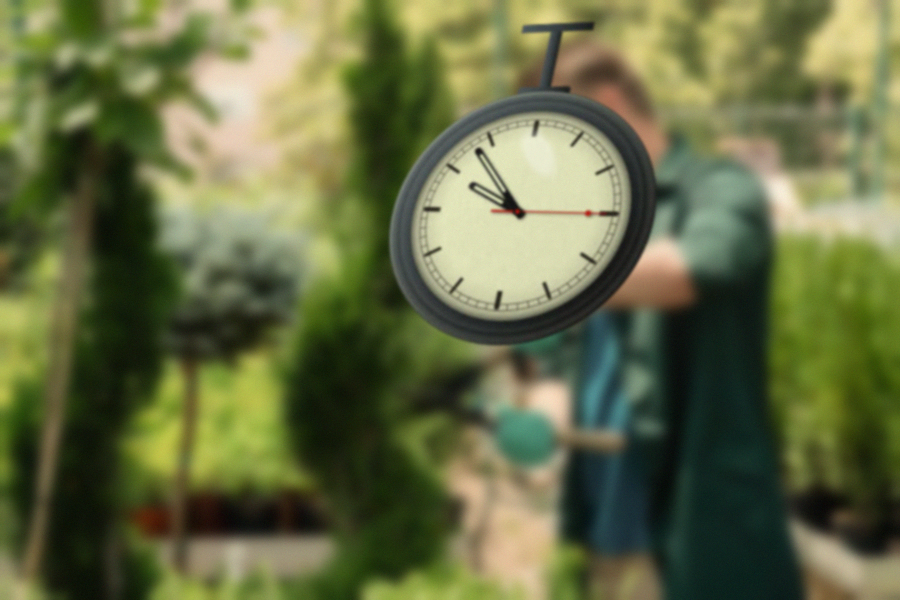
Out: h=9 m=53 s=15
